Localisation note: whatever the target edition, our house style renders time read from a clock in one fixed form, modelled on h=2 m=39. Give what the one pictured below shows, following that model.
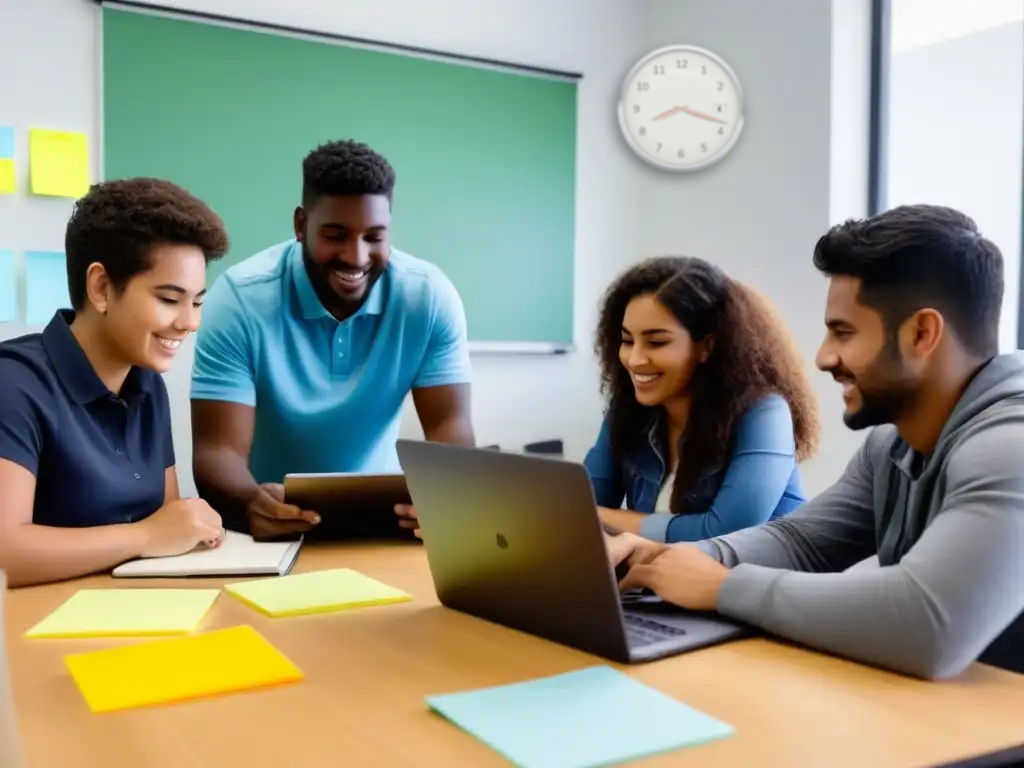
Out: h=8 m=18
